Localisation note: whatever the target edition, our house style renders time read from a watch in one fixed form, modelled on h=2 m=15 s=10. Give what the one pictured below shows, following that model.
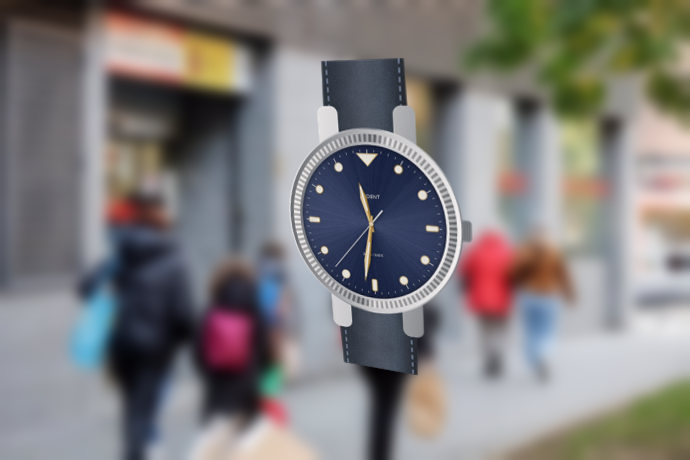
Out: h=11 m=31 s=37
